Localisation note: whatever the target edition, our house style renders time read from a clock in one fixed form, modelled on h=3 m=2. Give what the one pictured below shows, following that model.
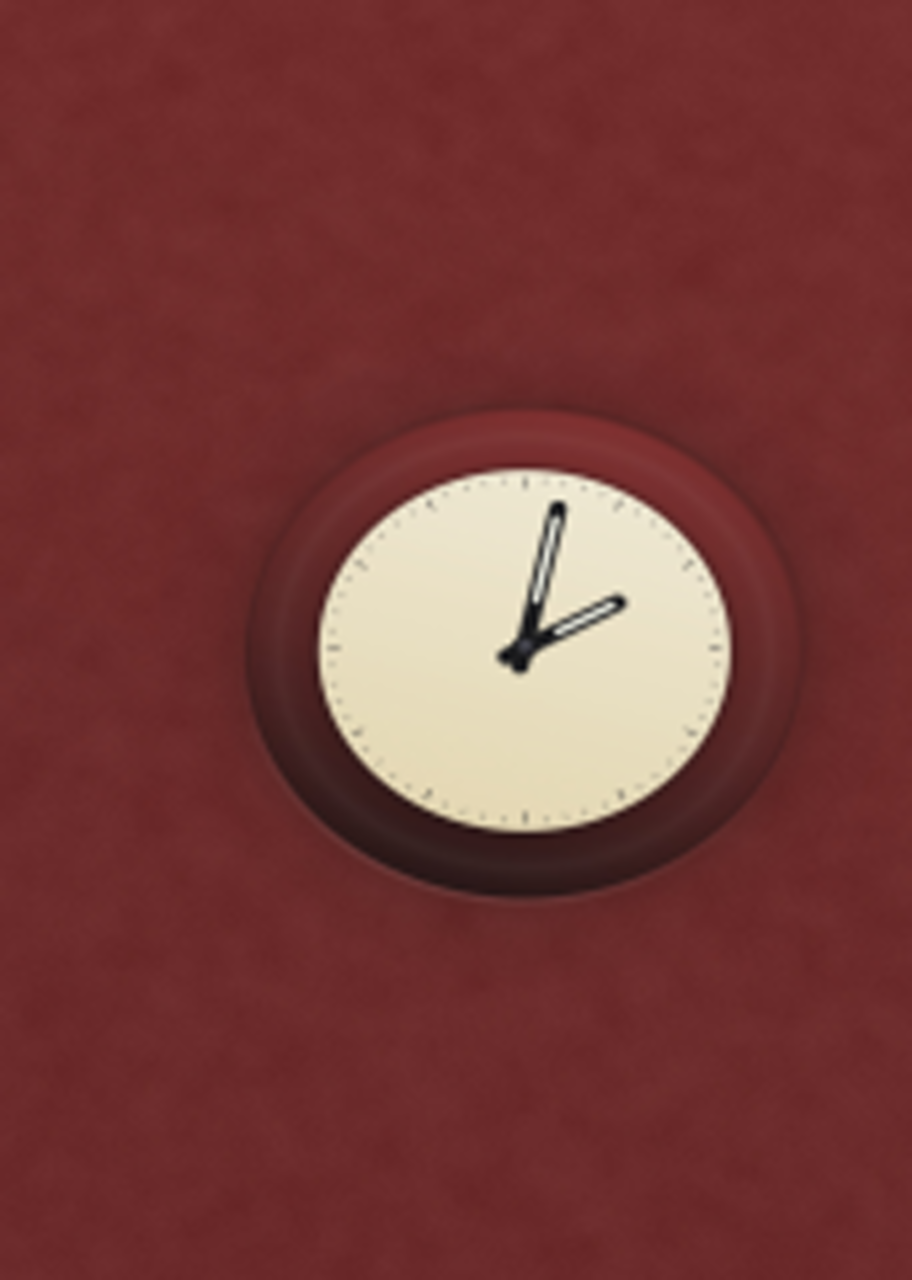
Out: h=2 m=2
